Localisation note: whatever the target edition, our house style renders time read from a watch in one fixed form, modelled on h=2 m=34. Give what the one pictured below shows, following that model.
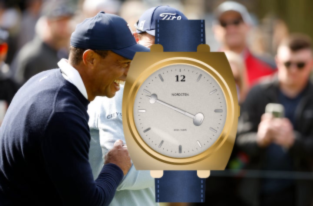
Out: h=3 m=49
